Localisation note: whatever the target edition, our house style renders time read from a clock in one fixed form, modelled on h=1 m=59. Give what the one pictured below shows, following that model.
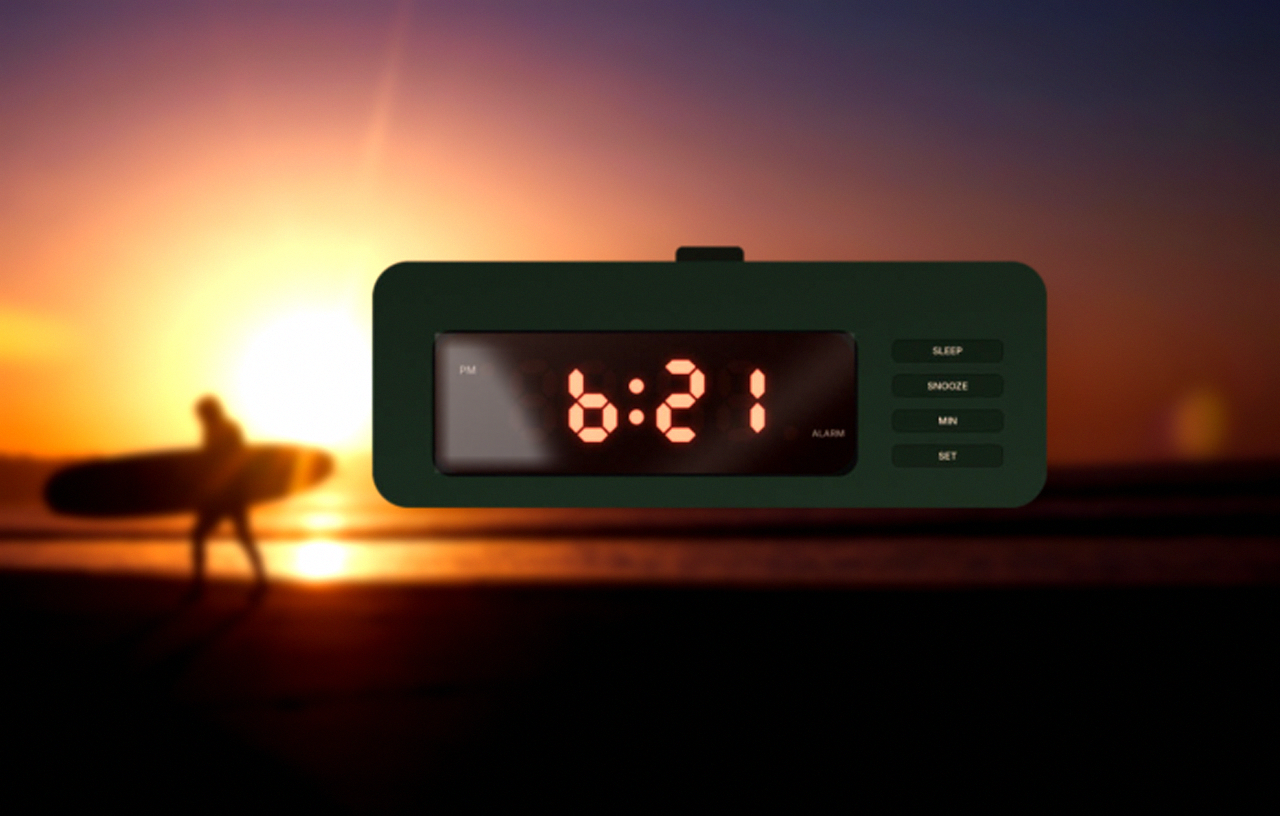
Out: h=6 m=21
